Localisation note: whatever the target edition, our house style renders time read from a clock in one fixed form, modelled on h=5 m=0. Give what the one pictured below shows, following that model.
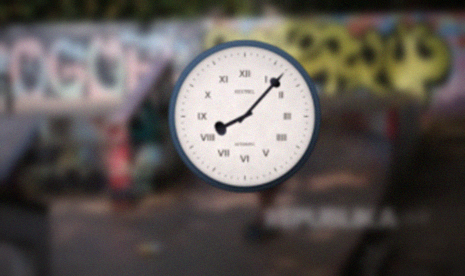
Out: h=8 m=7
